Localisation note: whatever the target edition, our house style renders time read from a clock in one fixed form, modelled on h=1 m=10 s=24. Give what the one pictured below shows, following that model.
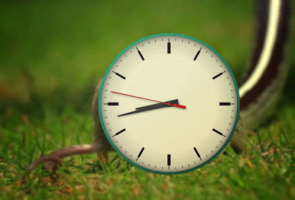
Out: h=8 m=42 s=47
